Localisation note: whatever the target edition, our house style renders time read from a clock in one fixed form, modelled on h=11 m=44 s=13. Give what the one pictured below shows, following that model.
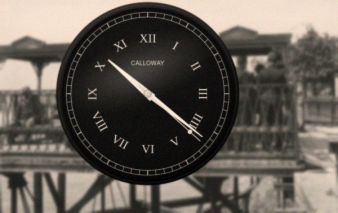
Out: h=10 m=21 s=22
